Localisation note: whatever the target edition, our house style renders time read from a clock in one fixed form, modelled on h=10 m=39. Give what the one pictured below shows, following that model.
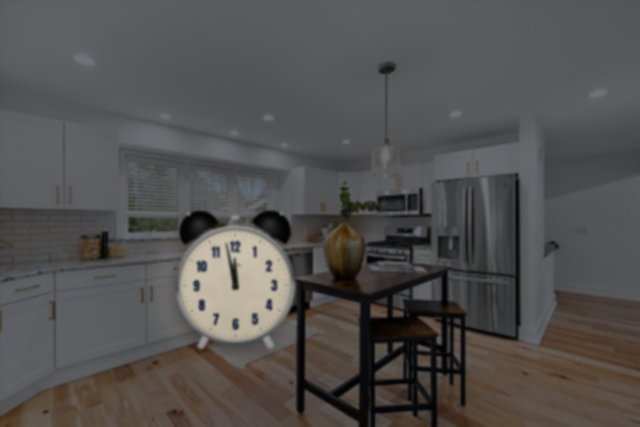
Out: h=11 m=58
